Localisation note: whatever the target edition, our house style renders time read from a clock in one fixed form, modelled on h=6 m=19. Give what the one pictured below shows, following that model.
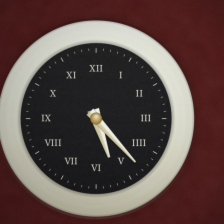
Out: h=5 m=23
